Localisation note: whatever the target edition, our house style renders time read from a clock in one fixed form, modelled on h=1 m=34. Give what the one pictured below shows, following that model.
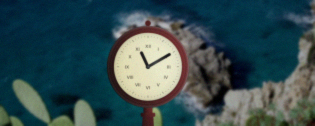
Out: h=11 m=10
